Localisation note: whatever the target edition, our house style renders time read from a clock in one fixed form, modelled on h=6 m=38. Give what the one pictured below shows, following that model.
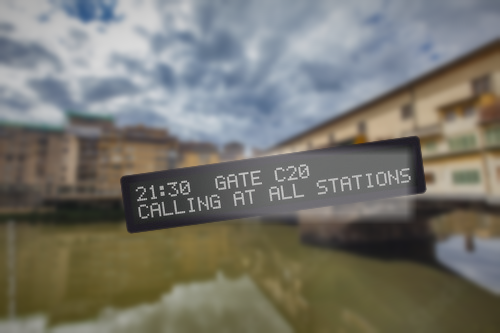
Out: h=21 m=30
